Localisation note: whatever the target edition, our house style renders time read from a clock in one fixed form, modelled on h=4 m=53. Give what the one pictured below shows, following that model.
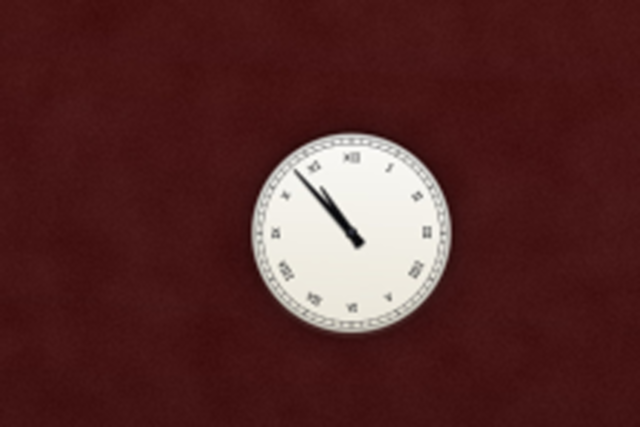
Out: h=10 m=53
